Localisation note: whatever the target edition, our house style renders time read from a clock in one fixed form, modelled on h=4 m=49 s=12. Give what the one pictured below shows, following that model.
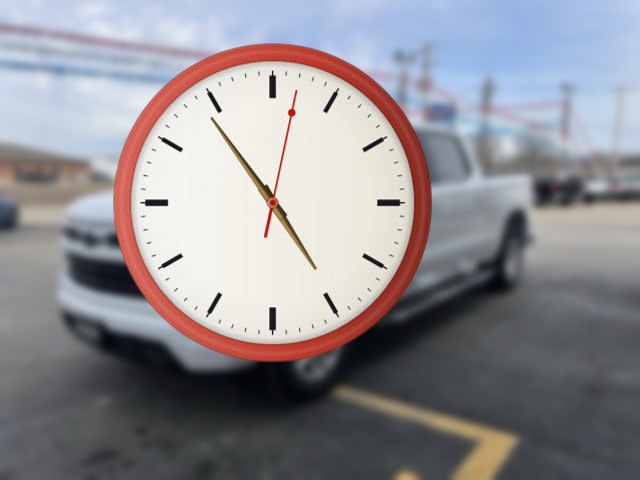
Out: h=4 m=54 s=2
